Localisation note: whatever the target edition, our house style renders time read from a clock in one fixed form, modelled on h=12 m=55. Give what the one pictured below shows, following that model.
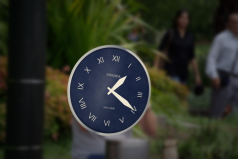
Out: h=1 m=20
